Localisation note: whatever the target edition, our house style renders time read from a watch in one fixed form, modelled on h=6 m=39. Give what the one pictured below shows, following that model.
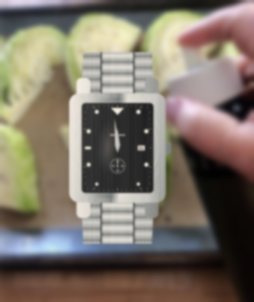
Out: h=11 m=59
